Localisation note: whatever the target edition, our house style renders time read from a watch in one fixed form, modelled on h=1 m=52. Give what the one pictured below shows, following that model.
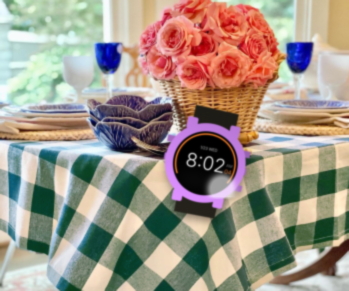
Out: h=8 m=2
